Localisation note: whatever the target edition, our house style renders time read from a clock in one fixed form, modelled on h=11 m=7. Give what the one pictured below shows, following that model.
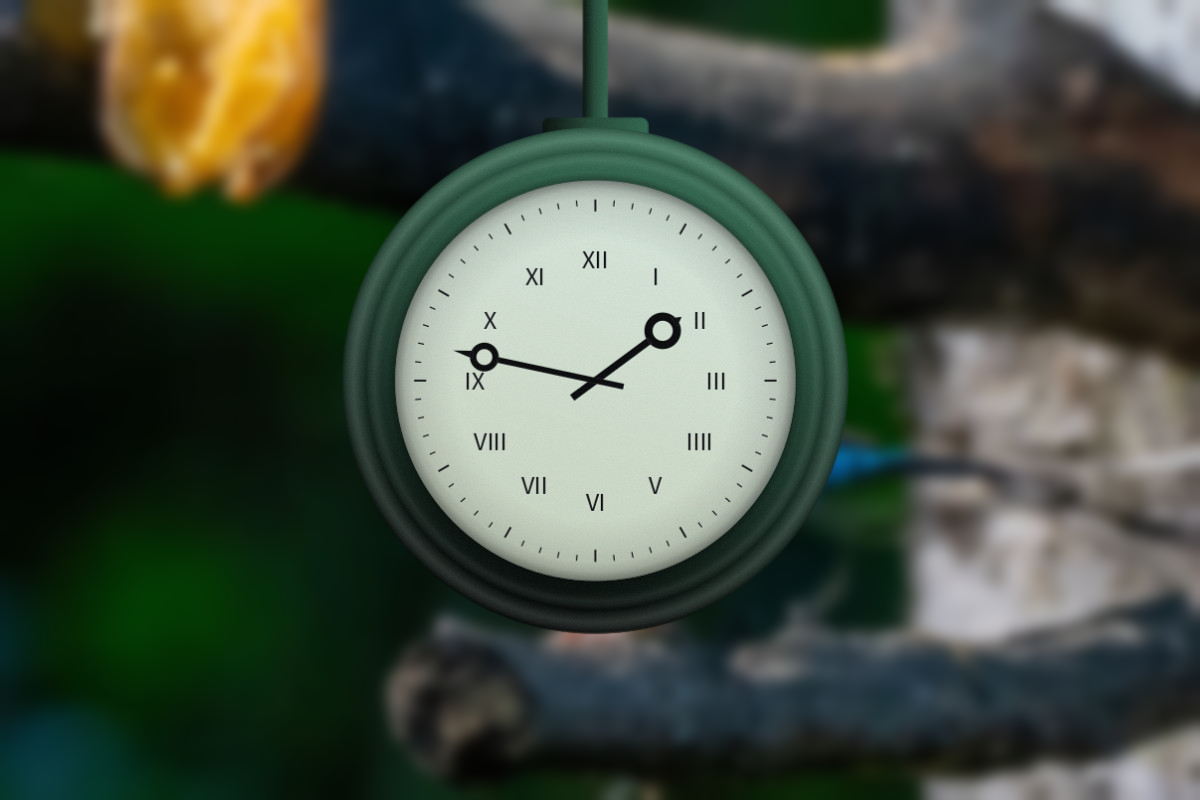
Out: h=1 m=47
